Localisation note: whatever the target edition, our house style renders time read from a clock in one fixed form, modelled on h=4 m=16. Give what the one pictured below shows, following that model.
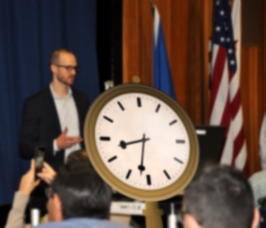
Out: h=8 m=32
